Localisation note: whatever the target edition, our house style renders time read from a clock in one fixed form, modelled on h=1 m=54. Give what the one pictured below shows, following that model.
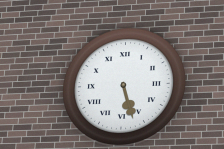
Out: h=5 m=27
